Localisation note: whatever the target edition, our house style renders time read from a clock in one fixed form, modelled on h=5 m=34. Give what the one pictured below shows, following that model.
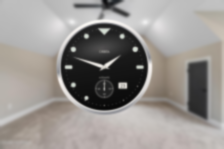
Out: h=1 m=48
